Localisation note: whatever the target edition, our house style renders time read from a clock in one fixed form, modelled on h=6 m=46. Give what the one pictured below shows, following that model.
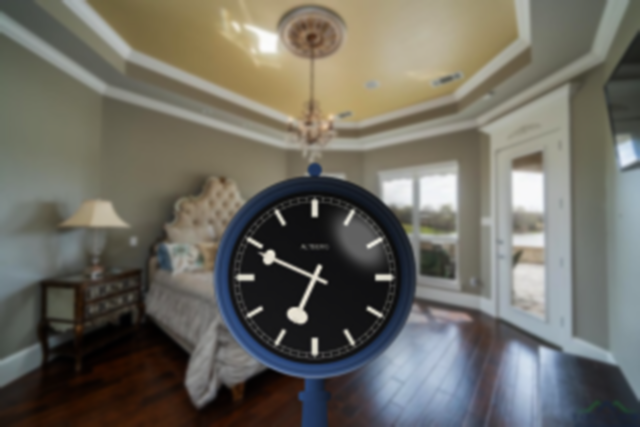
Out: h=6 m=49
